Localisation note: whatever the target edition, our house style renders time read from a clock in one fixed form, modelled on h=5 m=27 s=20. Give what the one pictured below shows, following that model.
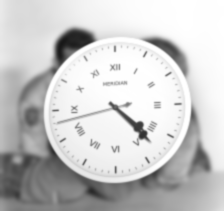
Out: h=4 m=22 s=43
